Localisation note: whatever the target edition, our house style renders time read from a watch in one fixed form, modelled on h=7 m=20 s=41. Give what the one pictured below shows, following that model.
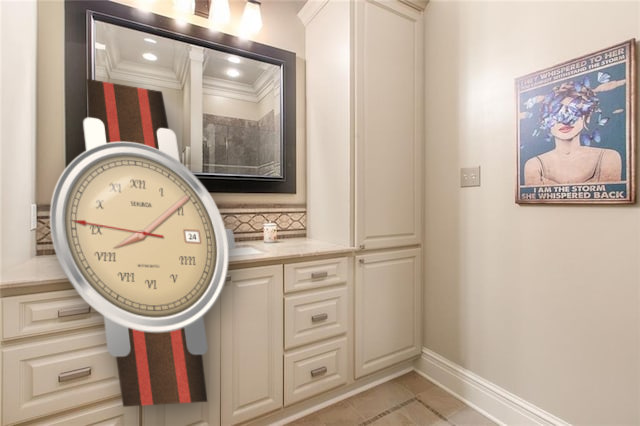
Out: h=8 m=8 s=46
